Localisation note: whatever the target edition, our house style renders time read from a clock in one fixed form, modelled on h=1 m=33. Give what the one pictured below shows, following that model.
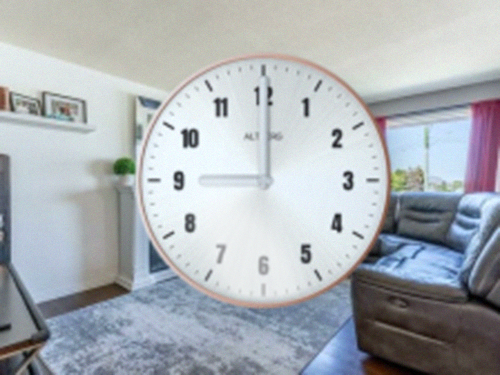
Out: h=9 m=0
